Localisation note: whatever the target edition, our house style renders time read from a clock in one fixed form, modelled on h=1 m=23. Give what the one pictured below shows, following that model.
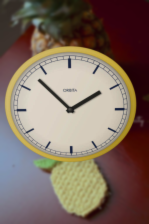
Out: h=1 m=53
